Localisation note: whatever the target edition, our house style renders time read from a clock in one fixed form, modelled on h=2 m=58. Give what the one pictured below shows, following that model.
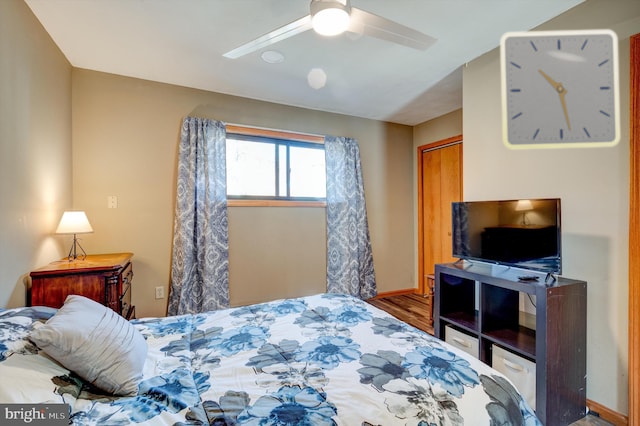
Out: h=10 m=28
